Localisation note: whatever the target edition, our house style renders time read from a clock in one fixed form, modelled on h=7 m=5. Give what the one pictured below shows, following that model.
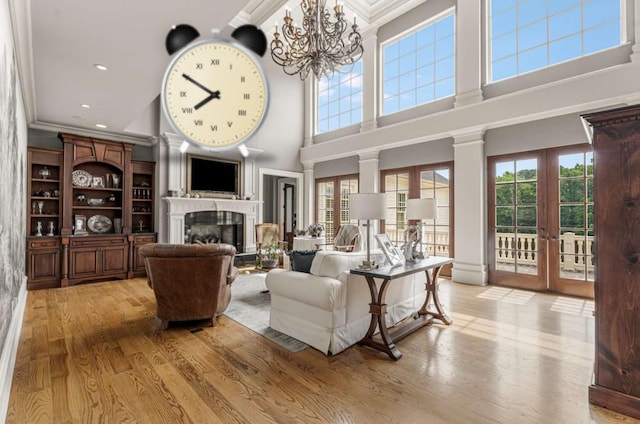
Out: h=7 m=50
